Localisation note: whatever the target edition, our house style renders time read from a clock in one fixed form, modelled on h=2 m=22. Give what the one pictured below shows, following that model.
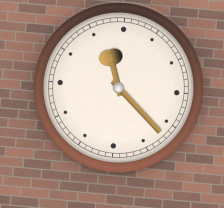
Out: h=11 m=22
